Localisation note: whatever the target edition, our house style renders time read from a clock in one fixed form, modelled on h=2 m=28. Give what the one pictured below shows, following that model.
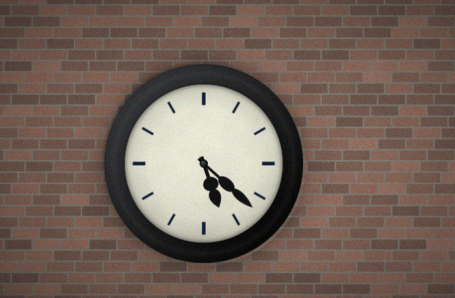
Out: h=5 m=22
